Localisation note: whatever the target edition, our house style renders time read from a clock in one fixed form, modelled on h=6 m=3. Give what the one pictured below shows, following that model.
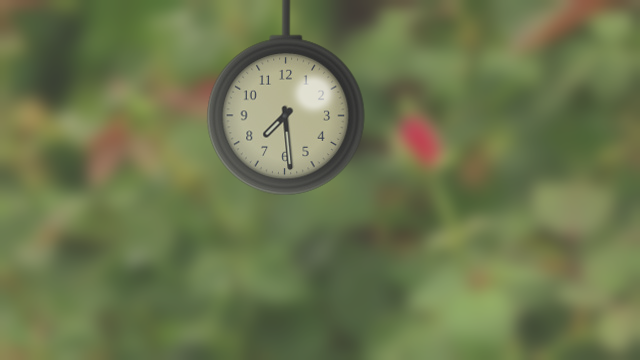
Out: h=7 m=29
